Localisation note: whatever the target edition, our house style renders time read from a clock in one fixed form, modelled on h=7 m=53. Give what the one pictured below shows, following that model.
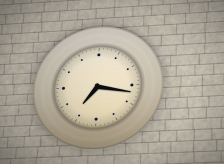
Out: h=7 m=17
